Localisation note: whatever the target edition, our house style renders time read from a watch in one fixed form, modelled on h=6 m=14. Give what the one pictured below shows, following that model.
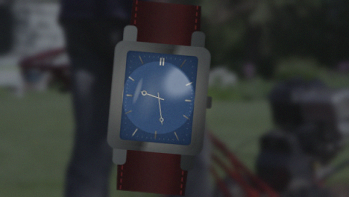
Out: h=9 m=28
